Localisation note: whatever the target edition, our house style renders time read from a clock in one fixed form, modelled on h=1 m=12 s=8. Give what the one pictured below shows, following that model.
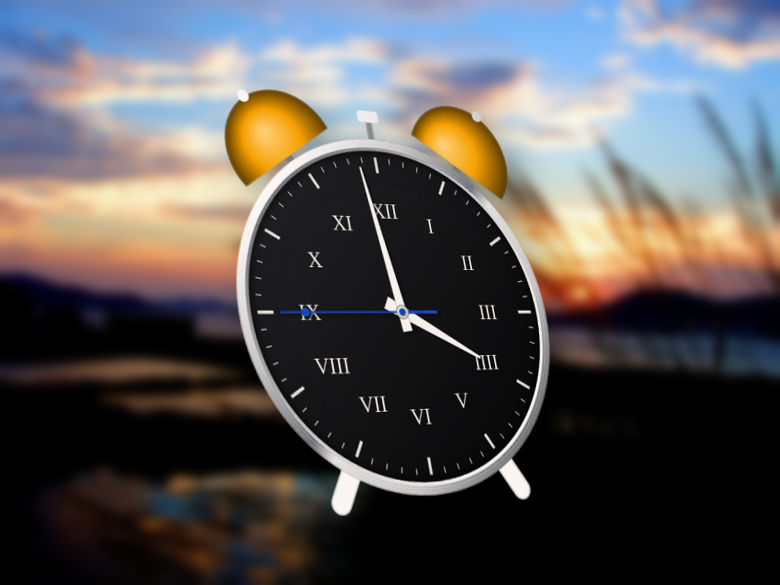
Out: h=3 m=58 s=45
